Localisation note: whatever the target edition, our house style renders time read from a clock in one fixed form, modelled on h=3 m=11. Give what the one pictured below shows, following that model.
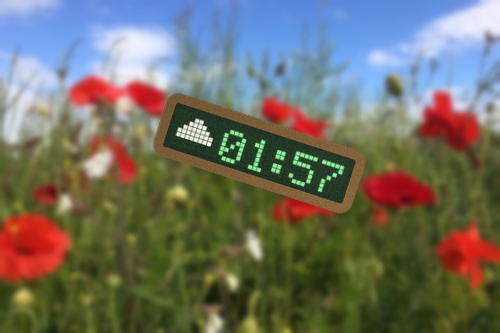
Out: h=1 m=57
